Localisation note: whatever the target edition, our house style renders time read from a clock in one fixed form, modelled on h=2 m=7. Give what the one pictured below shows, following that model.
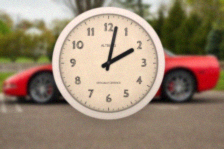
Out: h=2 m=2
